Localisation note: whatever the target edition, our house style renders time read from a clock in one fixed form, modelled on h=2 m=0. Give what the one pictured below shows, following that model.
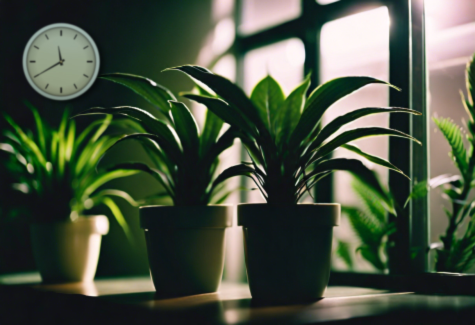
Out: h=11 m=40
